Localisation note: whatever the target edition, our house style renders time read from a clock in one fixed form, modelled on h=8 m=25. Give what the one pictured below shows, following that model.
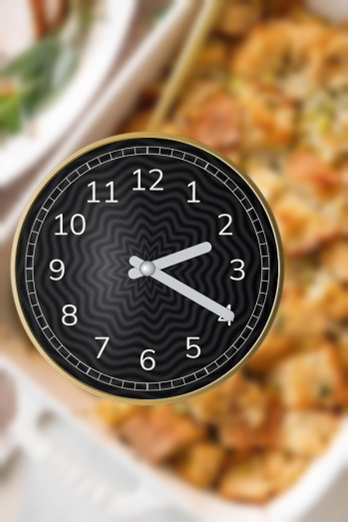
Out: h=2 m=20
